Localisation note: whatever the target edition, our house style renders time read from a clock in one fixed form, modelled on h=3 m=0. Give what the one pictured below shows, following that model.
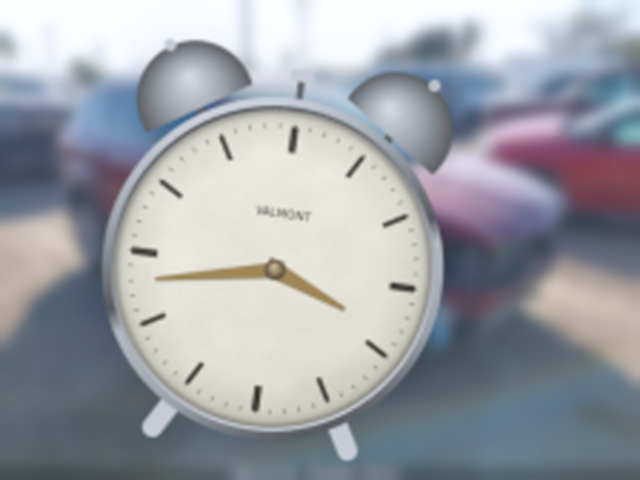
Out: h=3 m=43
